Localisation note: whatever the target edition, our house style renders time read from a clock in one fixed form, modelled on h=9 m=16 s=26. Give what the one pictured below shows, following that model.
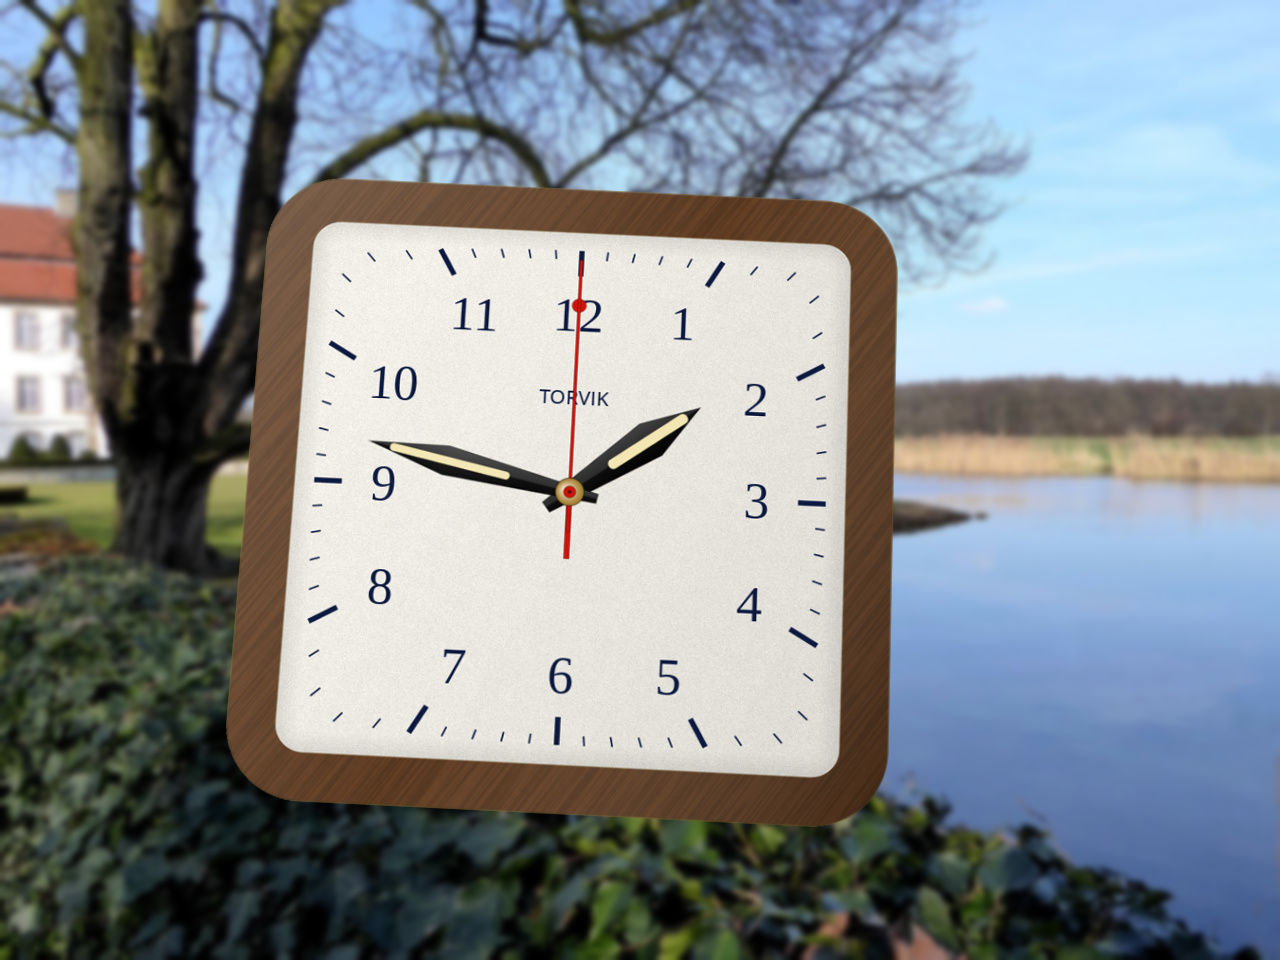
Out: h=1 m=47 s=0
